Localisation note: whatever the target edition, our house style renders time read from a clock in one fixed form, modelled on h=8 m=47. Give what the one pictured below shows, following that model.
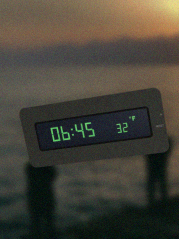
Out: h=6 m=45
